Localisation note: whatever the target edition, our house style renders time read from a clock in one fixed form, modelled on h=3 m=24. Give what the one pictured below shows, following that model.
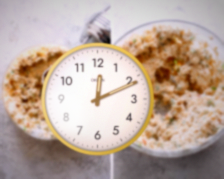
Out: h=12 m=11
